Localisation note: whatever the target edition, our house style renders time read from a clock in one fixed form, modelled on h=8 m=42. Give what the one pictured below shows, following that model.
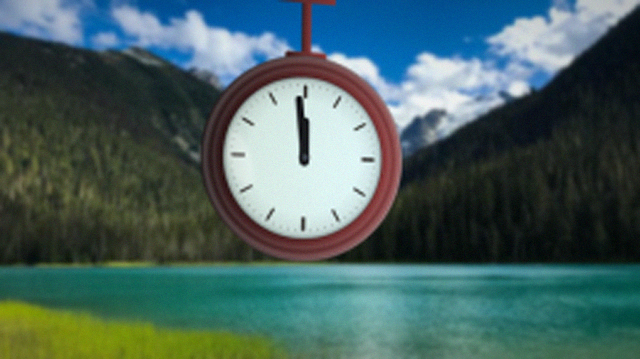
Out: h=11 m=59
